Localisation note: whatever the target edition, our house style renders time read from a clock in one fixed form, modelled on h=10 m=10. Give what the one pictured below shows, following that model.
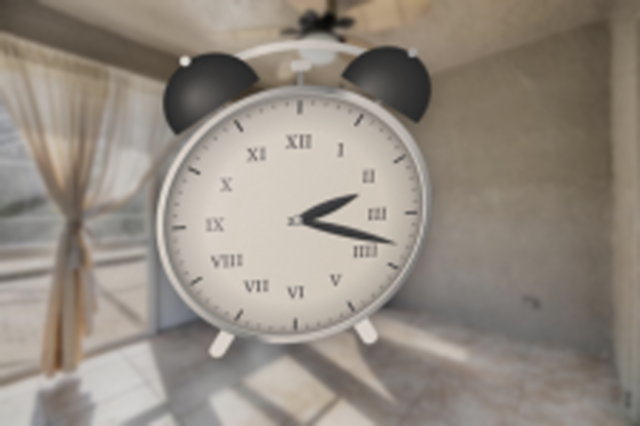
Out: h=2 m=18
